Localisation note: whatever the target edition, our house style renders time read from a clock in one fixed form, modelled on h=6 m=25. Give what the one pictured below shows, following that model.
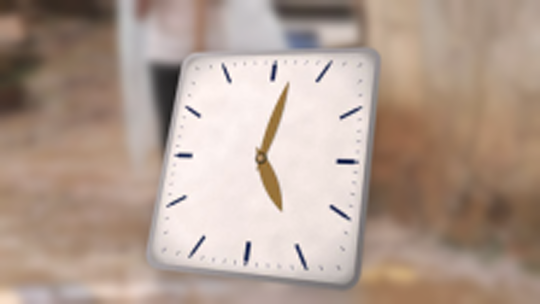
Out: h=5 m=2
